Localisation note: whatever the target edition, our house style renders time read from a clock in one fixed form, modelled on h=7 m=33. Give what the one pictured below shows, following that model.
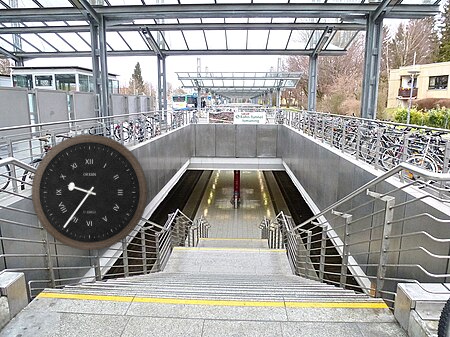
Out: h=9 m=36
